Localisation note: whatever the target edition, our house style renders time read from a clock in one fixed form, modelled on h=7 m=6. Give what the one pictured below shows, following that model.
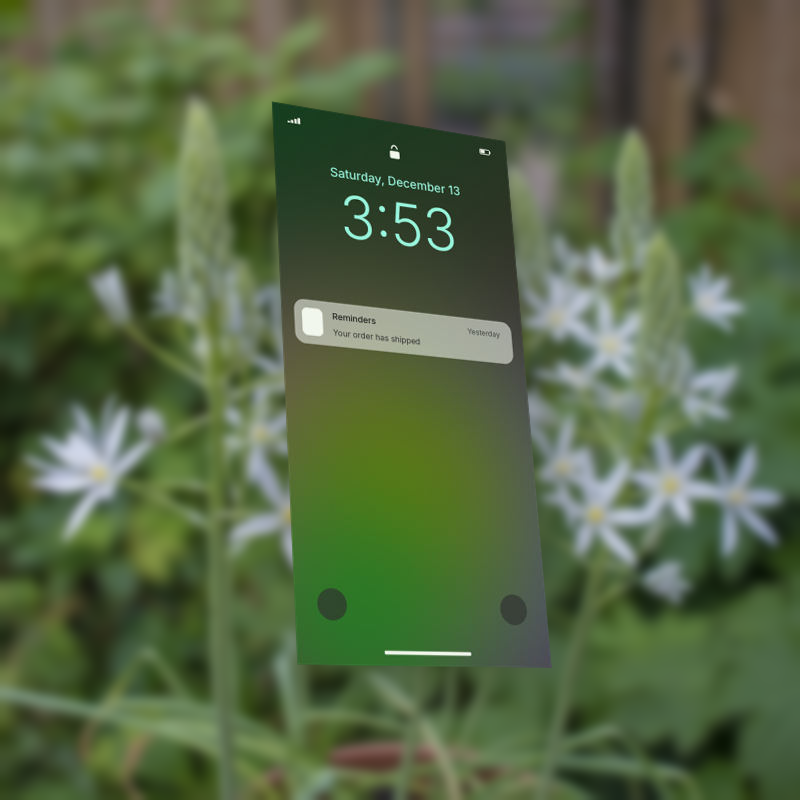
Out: h=3 m=53
